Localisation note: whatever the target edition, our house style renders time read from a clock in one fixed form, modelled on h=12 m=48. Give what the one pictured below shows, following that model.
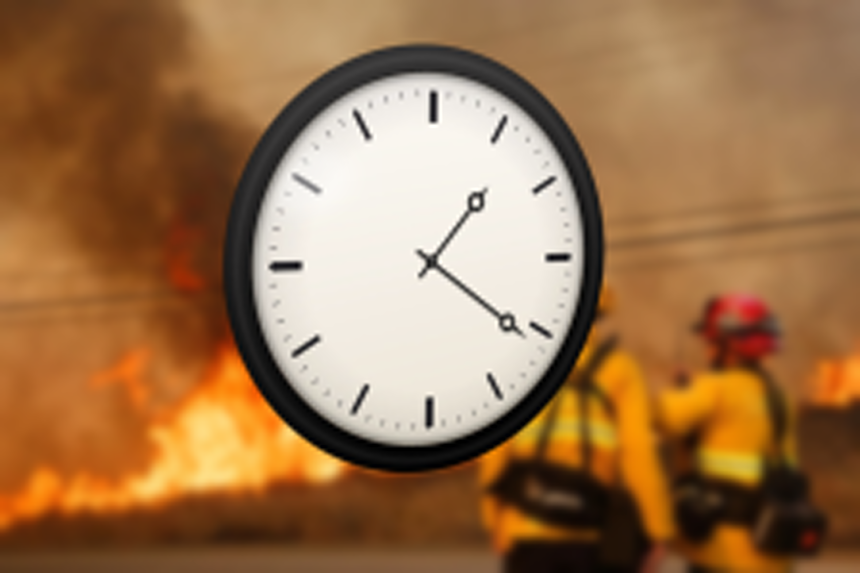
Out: h=1 m=21
